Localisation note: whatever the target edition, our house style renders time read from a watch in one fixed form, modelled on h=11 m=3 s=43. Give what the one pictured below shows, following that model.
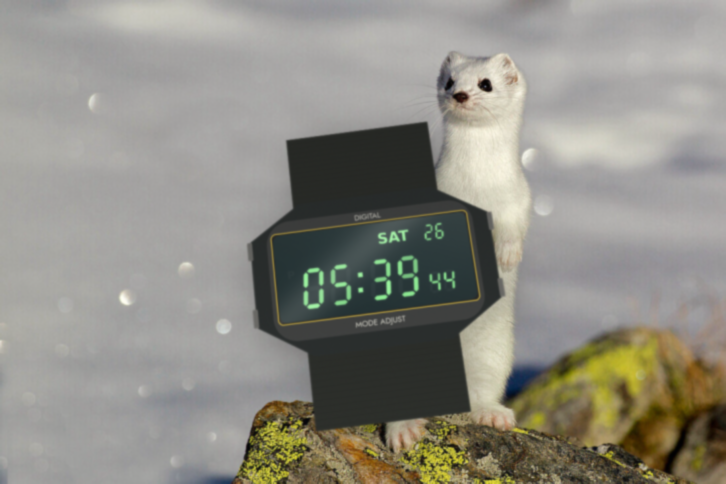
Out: h=5 m=39 s=44
